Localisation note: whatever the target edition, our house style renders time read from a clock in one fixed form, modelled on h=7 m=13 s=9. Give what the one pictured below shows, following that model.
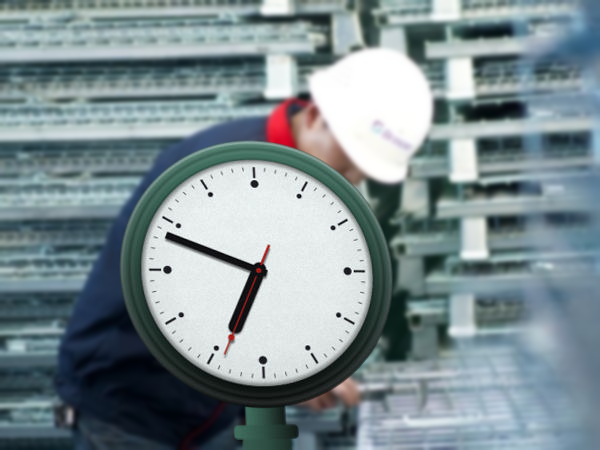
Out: h=6 m=48 s=34
